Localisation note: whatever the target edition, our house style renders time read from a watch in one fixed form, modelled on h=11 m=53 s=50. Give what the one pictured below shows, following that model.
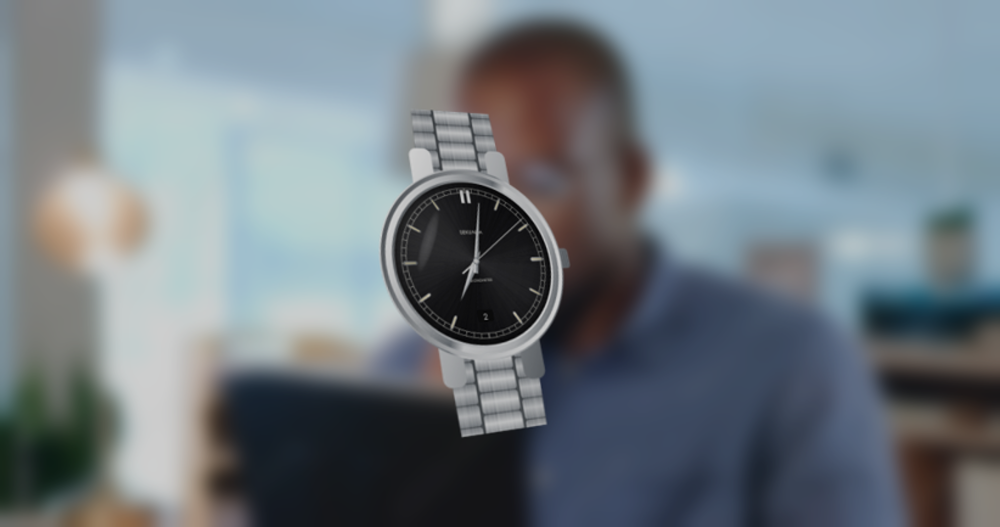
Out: h=7 m=2 s=9
